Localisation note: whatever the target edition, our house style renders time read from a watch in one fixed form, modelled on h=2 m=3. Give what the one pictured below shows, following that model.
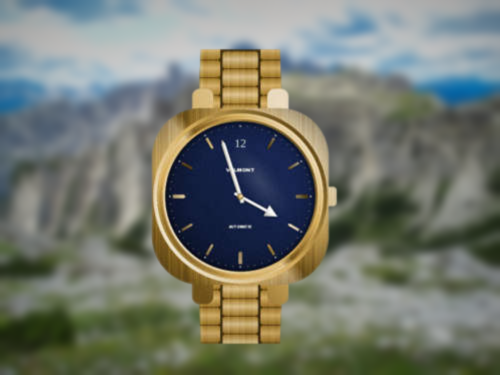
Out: h=3 m=57
